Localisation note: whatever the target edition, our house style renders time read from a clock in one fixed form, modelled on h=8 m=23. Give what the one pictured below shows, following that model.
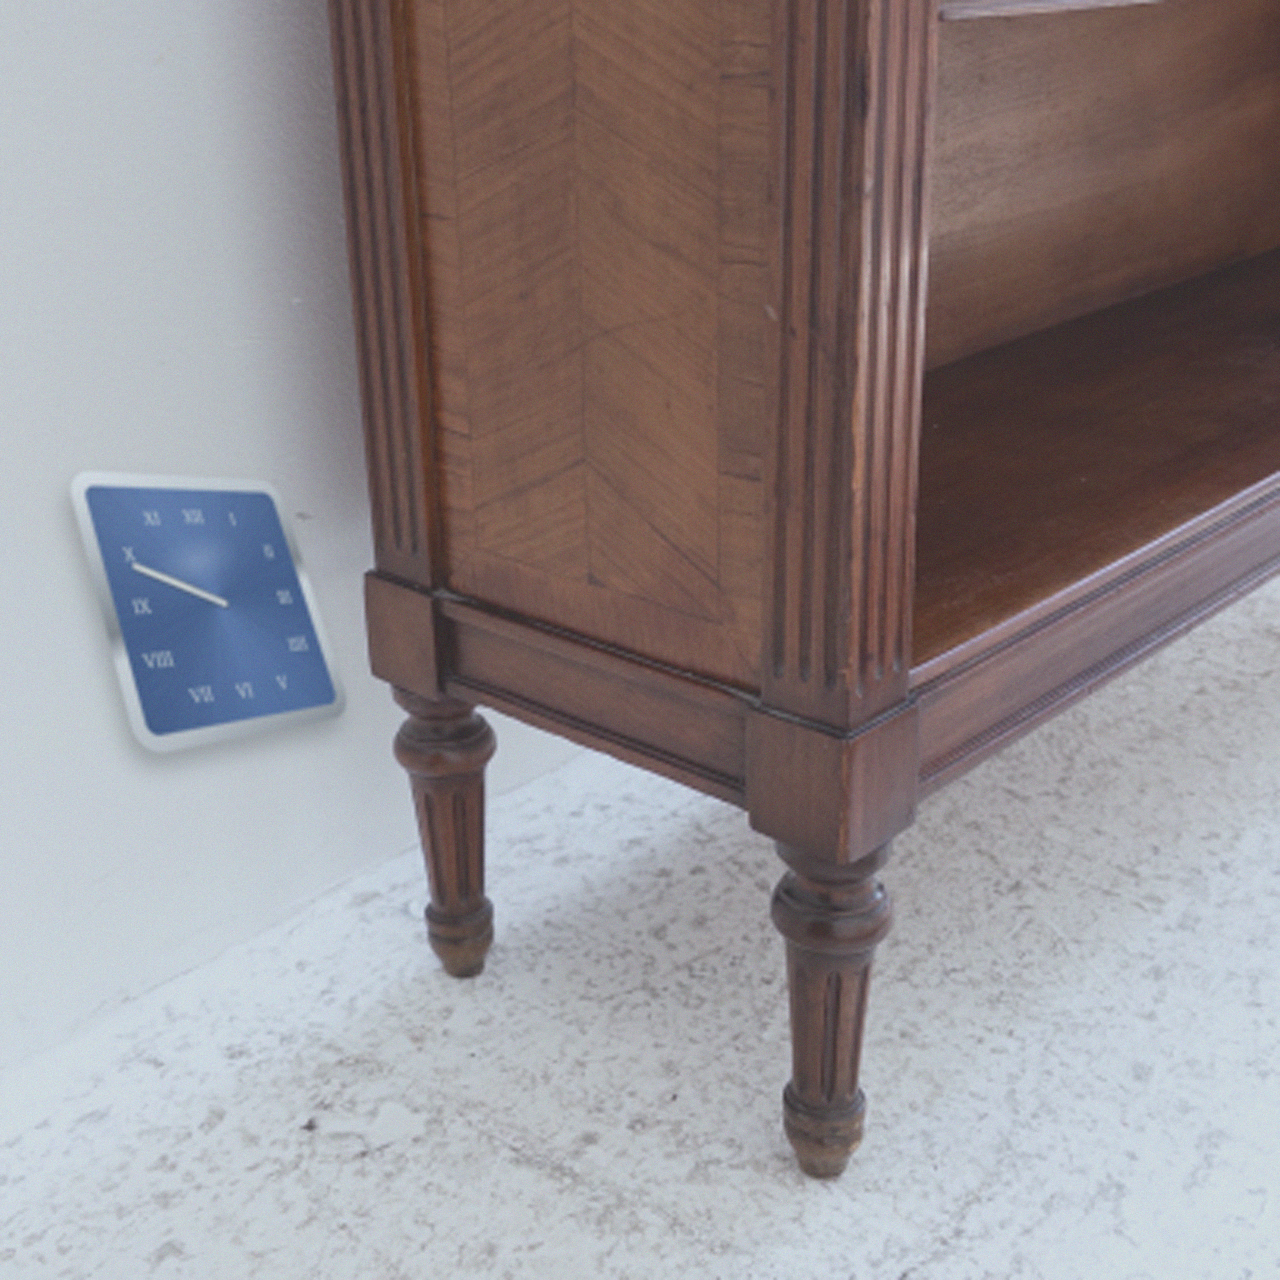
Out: h=9 m=49
